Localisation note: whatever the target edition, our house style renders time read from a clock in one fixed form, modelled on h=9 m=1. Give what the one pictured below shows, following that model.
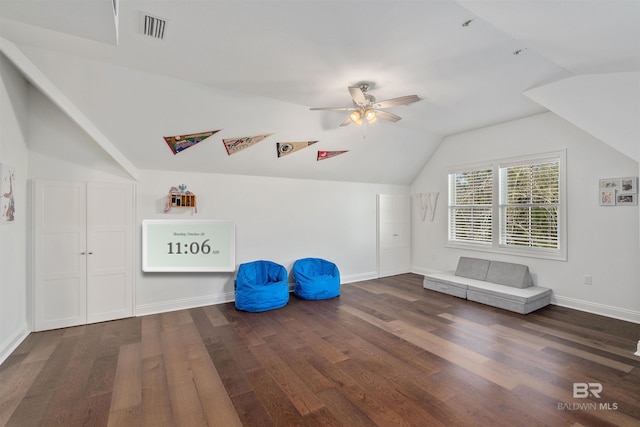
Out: h=11 m=6
